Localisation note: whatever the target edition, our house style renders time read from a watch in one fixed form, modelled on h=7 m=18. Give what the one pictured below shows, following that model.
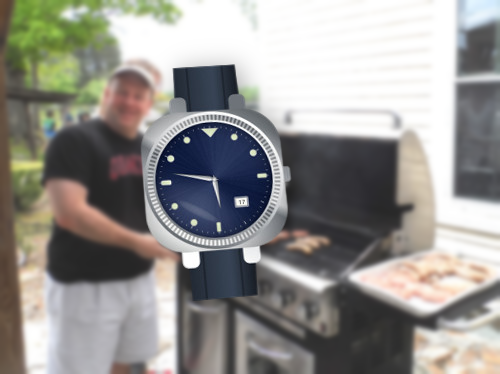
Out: h=5 m=47
